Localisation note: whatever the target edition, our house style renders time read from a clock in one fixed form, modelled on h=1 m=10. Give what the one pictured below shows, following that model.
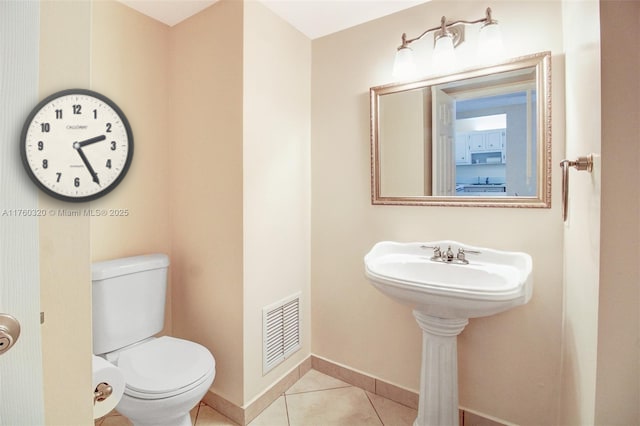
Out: h=2 m=25
